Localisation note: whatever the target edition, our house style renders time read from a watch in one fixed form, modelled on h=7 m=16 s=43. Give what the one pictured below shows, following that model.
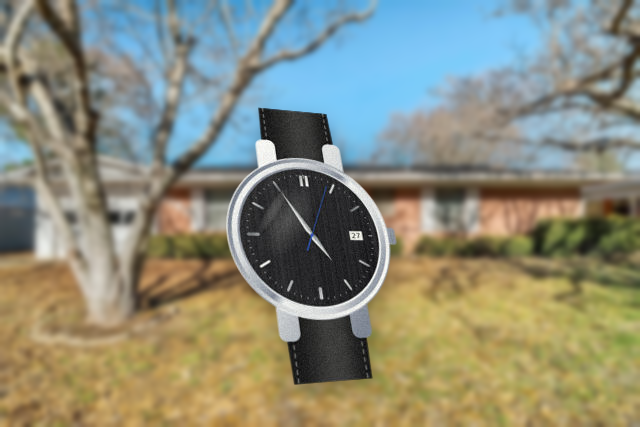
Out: h=4 m=55 s=4
